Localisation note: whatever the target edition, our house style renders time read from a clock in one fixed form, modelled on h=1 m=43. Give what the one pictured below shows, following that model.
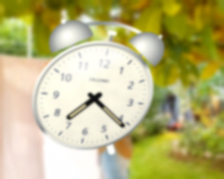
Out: h=7 m=21
